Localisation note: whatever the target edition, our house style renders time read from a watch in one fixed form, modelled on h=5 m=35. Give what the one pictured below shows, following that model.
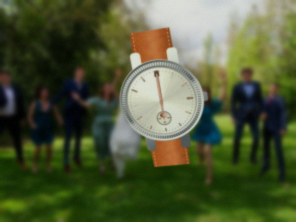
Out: h=6 m=0
